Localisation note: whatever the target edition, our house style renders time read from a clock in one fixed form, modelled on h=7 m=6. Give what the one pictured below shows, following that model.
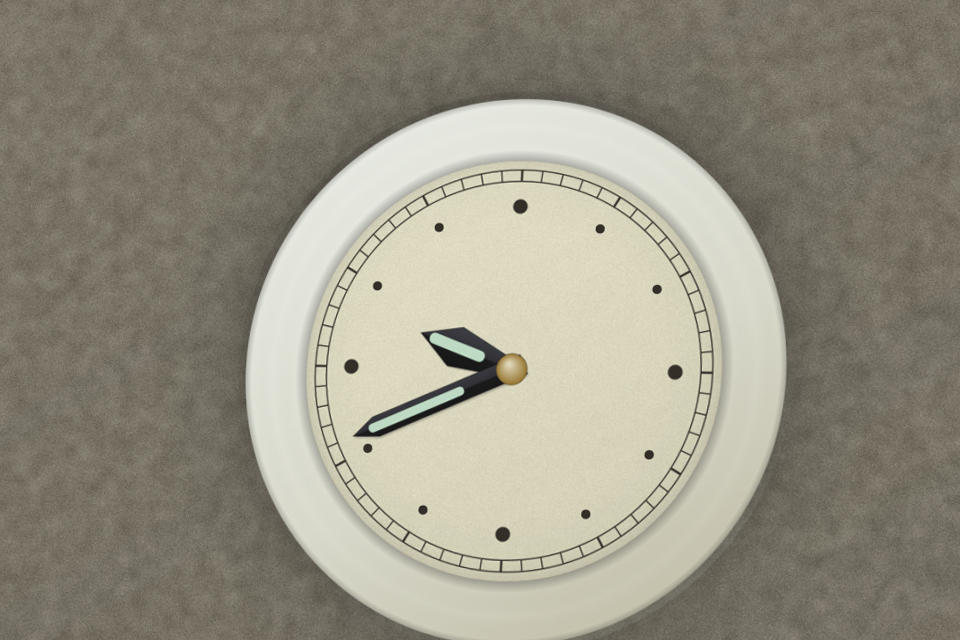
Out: h=9 m=41
